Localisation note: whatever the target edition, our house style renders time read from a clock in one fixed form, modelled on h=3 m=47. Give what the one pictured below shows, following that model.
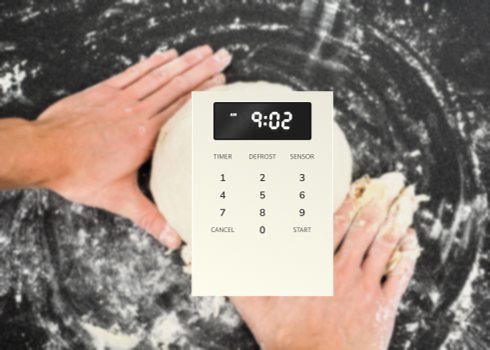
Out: h=9 m=2
